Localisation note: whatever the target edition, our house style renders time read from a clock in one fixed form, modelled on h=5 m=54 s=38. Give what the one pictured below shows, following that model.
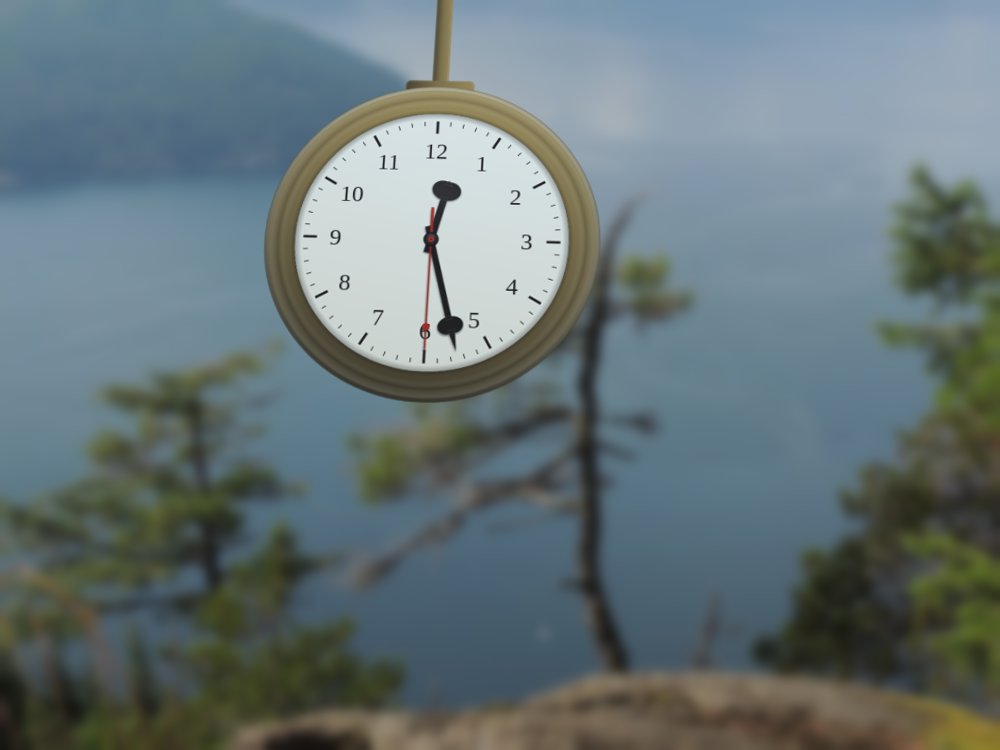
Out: h=12 m=27 s=30
